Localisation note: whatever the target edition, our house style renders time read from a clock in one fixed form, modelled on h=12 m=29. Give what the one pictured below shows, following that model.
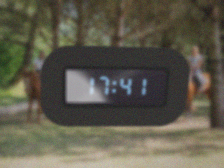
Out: h=17 m=41
